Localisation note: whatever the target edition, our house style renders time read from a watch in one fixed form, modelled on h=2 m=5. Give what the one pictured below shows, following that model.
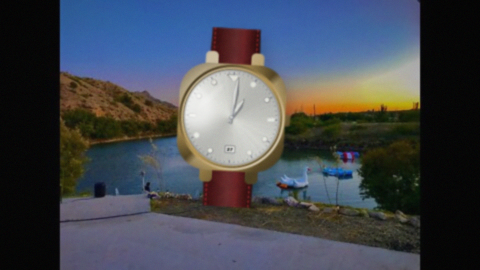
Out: h=1 m=1
